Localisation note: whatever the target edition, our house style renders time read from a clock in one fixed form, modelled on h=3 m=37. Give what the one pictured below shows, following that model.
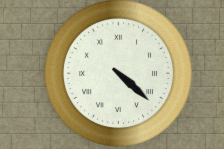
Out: h=4 m=22
